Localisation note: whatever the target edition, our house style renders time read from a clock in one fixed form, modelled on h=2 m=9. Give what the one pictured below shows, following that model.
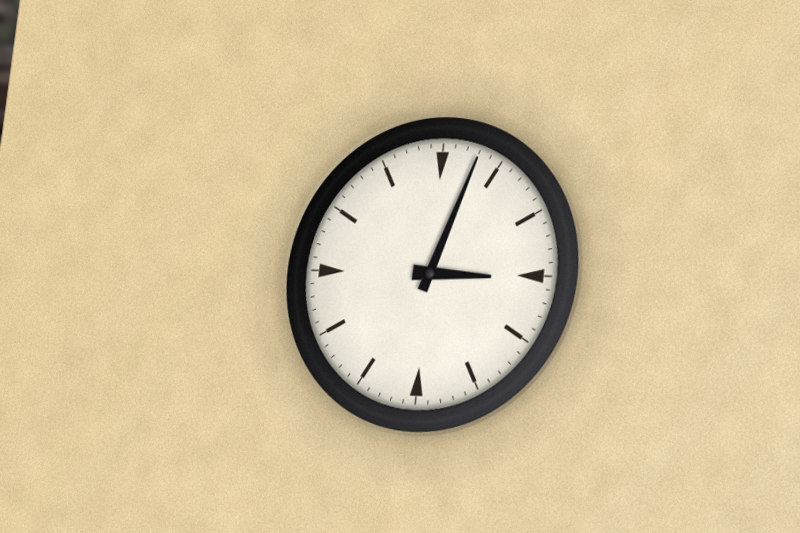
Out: h=3 m=3
